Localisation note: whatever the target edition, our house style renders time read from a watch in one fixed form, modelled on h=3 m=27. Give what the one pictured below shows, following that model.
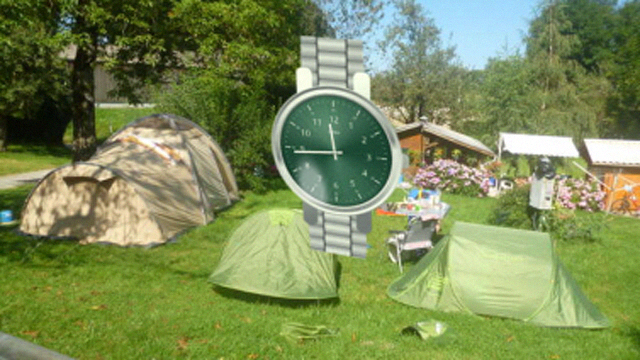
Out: h=11 m=44
